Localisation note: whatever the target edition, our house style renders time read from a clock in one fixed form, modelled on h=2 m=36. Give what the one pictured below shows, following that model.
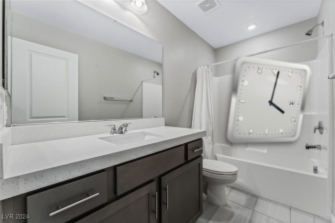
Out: h=4 m=1
